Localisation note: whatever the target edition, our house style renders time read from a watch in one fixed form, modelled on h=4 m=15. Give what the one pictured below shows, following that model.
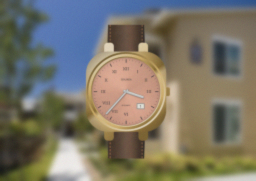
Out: h=3 m=37
